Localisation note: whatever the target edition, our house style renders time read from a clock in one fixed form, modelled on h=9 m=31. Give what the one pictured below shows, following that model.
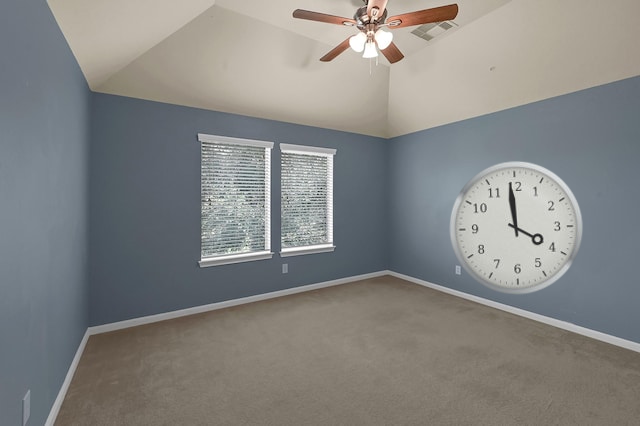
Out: h=3 m=59
